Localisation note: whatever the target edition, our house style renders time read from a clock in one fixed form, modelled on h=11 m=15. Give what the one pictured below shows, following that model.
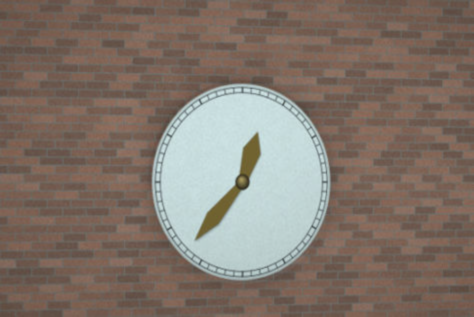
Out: h=12 m=37
